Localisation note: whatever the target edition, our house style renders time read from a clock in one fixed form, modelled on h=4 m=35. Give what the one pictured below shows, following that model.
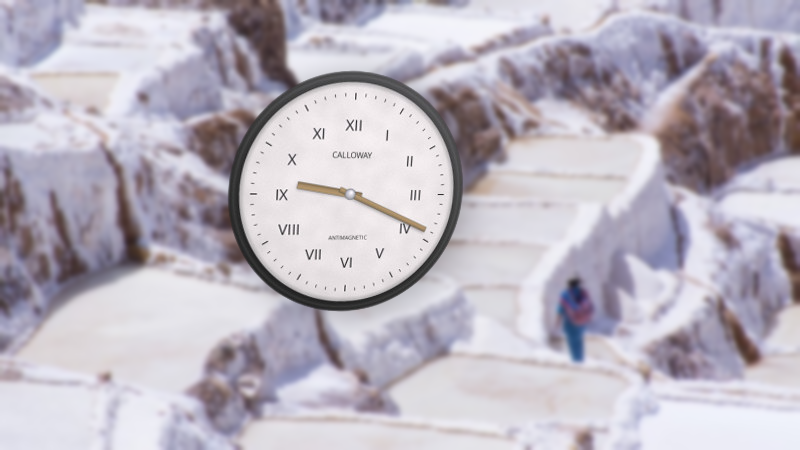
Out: h=9 m=19
